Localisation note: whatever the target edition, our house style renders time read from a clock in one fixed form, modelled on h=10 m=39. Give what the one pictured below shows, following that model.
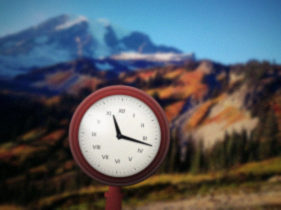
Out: h=11 m=17
